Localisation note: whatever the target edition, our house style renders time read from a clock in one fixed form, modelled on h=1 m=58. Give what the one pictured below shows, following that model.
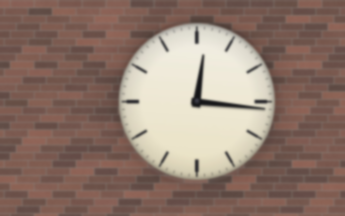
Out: h=12 m=16
